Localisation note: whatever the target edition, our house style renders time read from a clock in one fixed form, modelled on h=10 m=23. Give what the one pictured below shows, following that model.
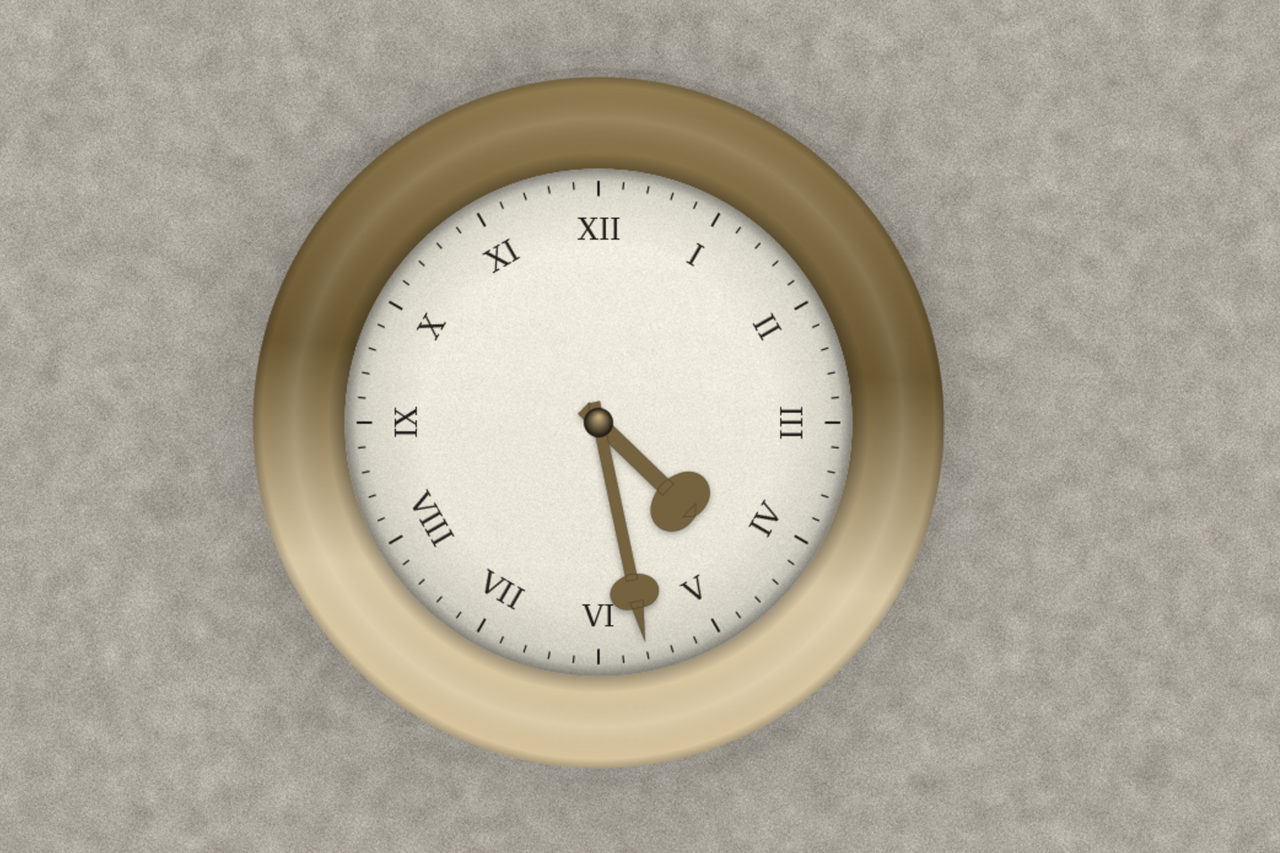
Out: h=4 m=28
